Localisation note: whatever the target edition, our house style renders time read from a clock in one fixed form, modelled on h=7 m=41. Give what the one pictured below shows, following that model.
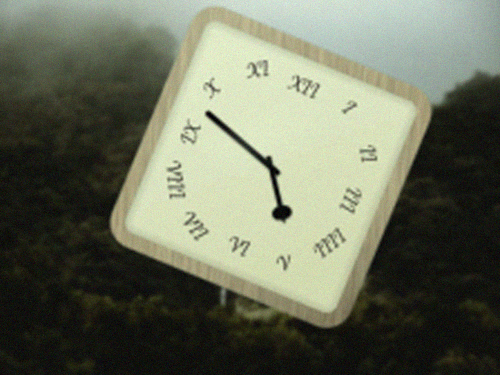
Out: h=4 m=48
